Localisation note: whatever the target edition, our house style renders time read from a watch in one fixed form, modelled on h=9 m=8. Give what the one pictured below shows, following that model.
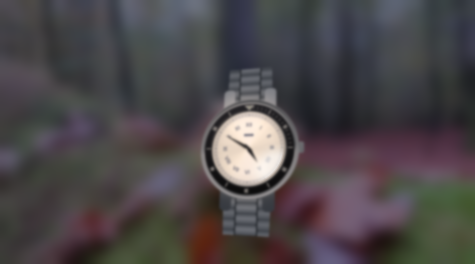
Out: h=4 m=50
